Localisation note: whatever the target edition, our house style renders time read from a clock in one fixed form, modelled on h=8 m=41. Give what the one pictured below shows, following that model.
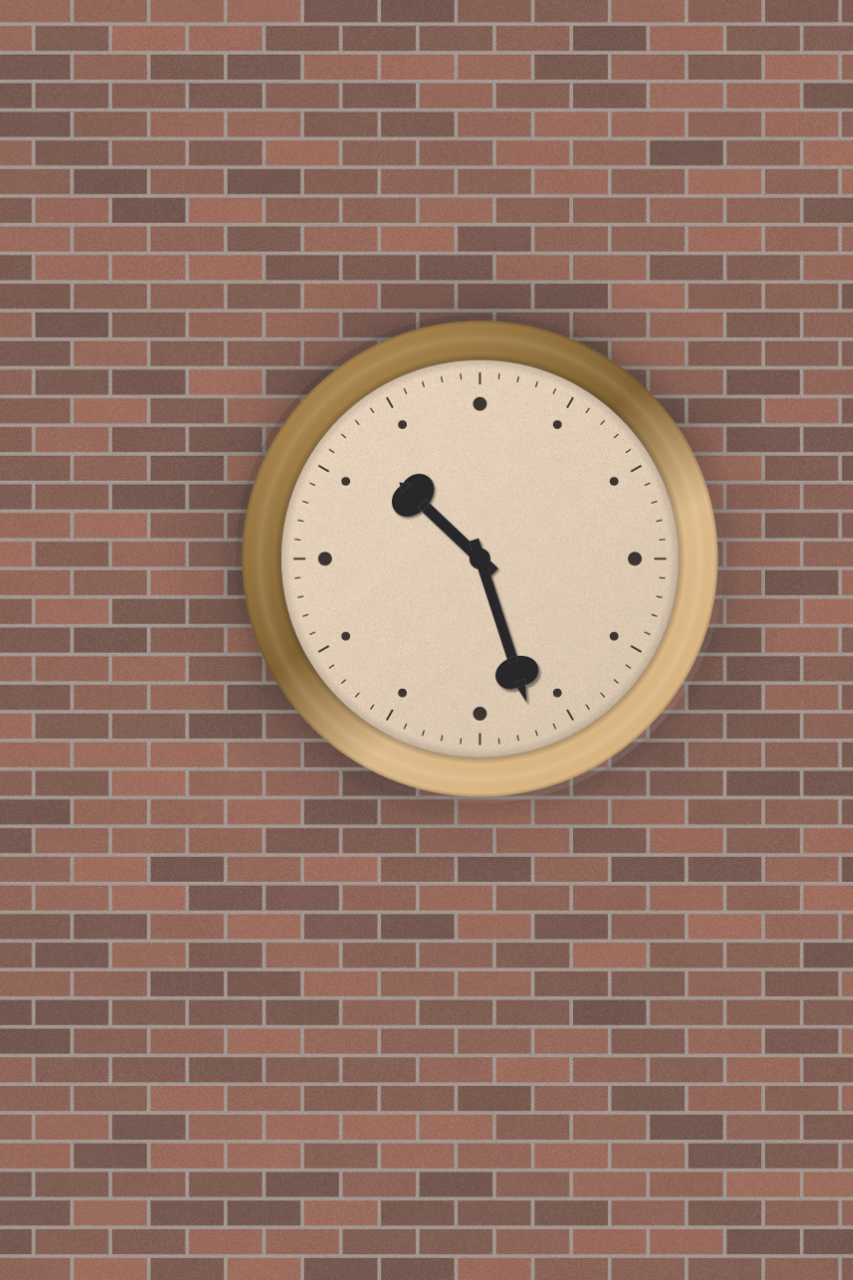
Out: h=10 m=27
